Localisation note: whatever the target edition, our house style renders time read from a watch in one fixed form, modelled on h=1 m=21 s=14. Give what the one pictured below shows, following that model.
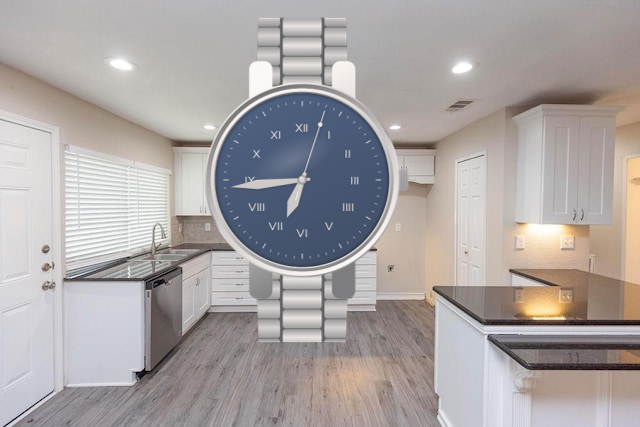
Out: h=6 m=44 s=3
